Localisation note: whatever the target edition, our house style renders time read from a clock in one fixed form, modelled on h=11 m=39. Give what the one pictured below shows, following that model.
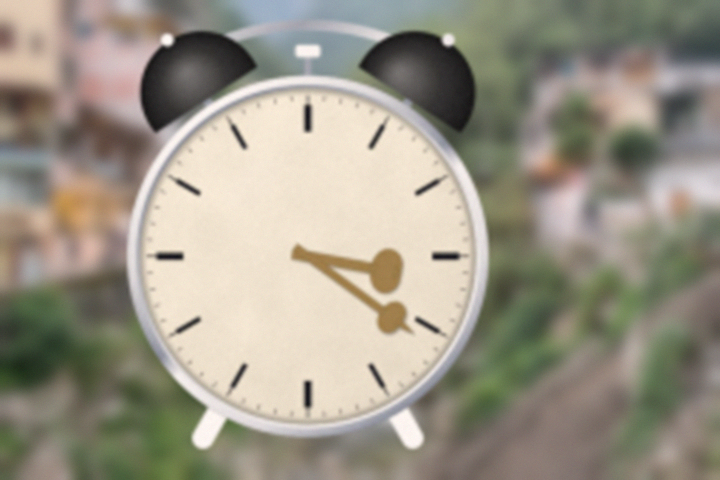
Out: h=3 m=21
